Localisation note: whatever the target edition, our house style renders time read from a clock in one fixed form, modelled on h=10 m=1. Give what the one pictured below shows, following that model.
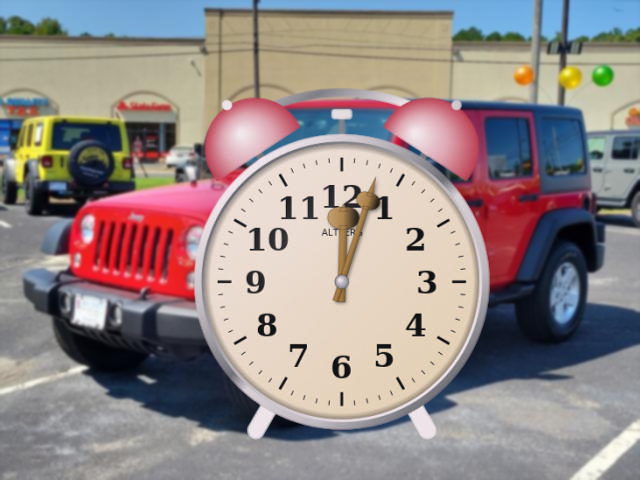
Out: h=12 m=3
